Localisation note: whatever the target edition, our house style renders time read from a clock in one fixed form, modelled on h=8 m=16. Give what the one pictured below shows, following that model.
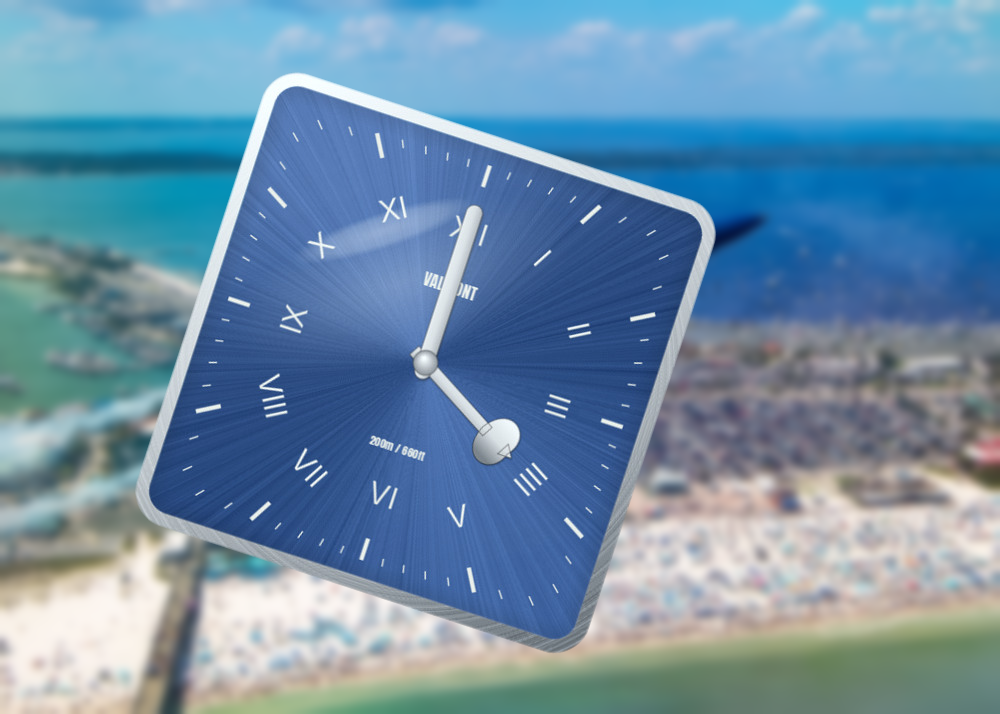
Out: h=4 m=0
